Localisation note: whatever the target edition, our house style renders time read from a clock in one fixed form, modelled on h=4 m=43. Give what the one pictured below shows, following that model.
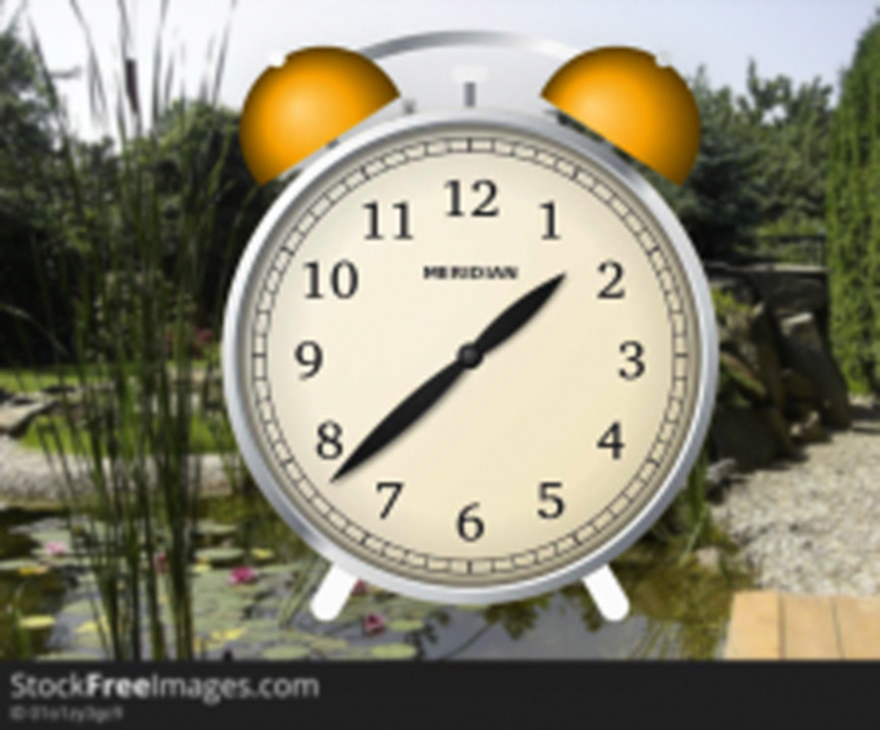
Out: h=1 m=38
